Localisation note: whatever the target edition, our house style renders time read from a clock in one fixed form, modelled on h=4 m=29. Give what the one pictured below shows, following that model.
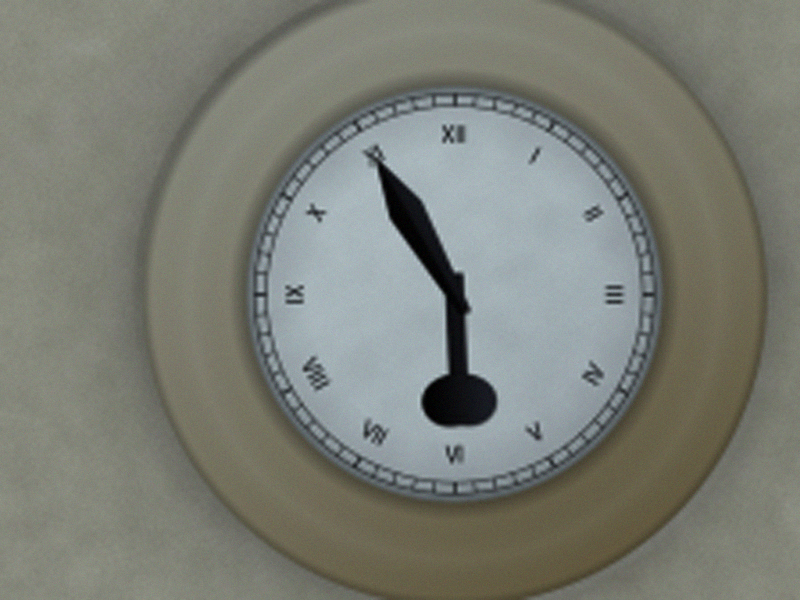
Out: h=5 m=55
